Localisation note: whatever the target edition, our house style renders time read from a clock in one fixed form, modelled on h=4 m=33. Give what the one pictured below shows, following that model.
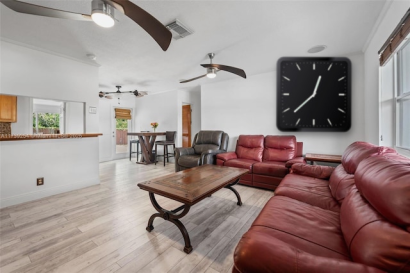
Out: h=12 m=38
